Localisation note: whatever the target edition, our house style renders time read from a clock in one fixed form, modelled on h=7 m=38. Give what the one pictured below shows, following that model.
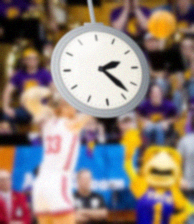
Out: h=2 m=23
